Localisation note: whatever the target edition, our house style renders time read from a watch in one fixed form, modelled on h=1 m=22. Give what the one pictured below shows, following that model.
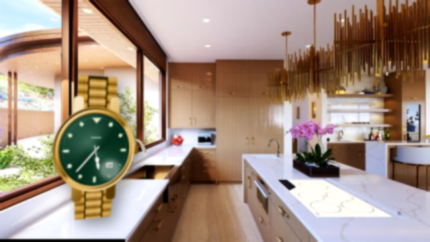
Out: h=5 m=37
